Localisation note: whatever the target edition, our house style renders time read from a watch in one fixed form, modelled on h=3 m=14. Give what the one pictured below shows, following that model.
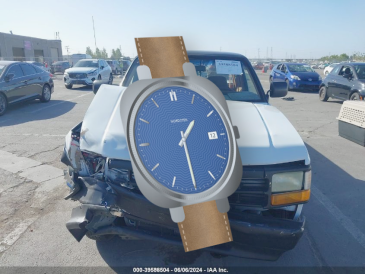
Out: h=1 m=30
